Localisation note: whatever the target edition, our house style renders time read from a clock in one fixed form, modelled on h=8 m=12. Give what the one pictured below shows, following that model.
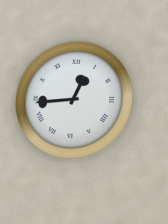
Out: h=12 m=44
